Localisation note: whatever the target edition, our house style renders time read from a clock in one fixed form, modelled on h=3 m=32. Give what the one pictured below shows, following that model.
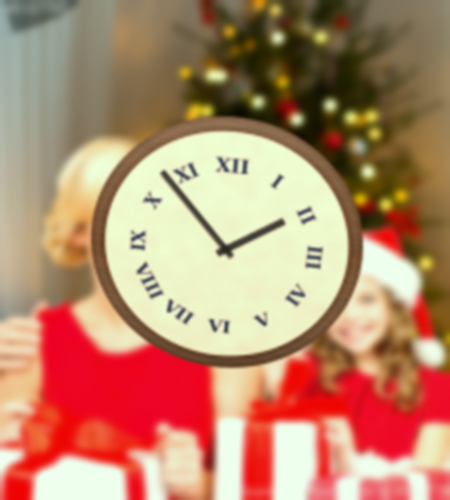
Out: h=1 m=53
